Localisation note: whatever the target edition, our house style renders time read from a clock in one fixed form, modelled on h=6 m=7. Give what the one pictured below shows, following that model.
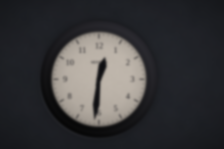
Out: h=12 m=31
